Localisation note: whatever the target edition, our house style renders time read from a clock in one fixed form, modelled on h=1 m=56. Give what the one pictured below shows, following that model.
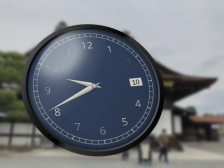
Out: h=9 m=41
